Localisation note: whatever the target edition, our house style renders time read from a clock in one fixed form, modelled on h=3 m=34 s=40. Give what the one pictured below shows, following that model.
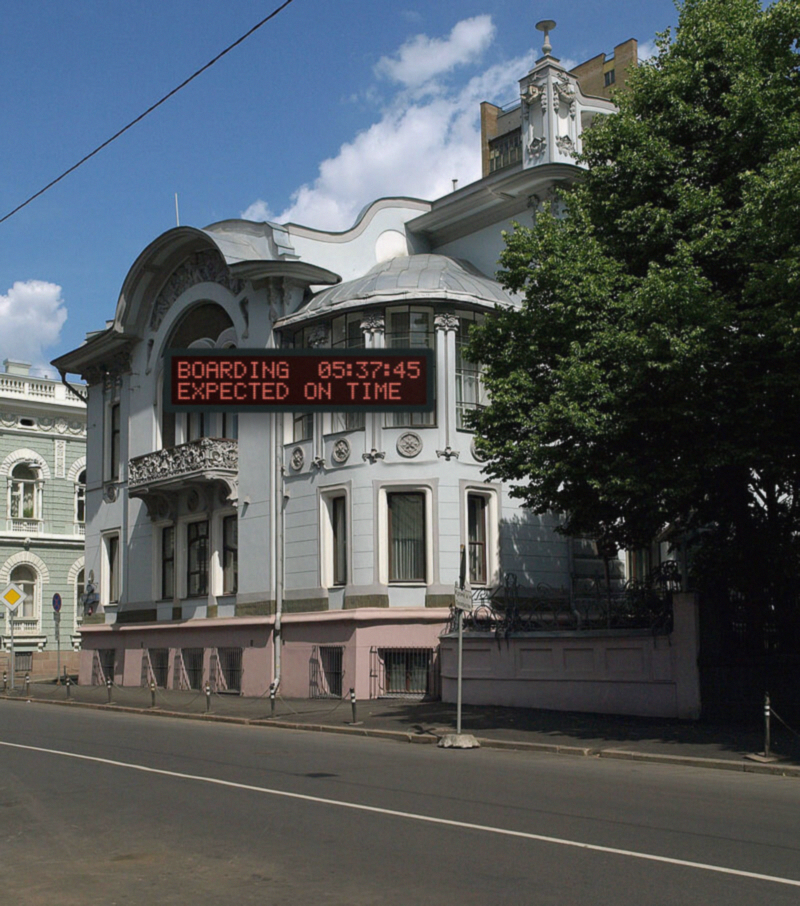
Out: h=5 m=37 s=45
